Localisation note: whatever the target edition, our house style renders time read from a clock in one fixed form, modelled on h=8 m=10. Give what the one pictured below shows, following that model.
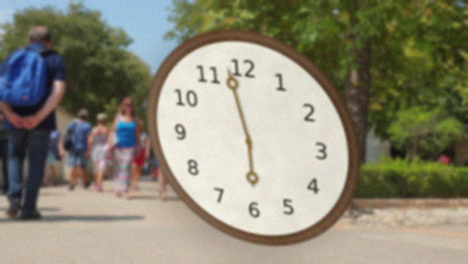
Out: h=5 m=58
